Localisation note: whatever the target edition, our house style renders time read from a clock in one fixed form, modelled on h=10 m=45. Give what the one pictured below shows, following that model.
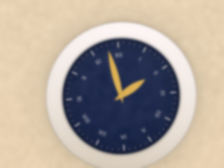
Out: h=1 m=58
